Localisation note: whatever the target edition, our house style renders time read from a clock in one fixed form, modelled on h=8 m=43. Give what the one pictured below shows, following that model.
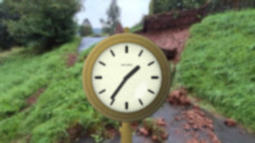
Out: h=1 m=36
